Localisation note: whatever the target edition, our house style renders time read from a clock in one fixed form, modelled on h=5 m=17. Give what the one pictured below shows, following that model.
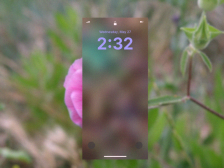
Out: h=2 m=32
